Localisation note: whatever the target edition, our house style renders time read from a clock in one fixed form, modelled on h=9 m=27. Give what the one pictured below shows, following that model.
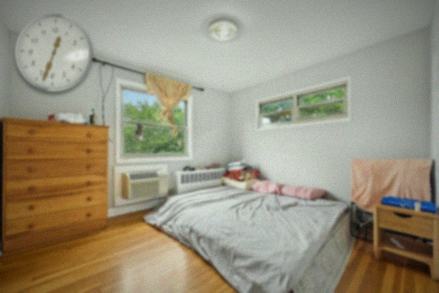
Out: h=12 m=33
